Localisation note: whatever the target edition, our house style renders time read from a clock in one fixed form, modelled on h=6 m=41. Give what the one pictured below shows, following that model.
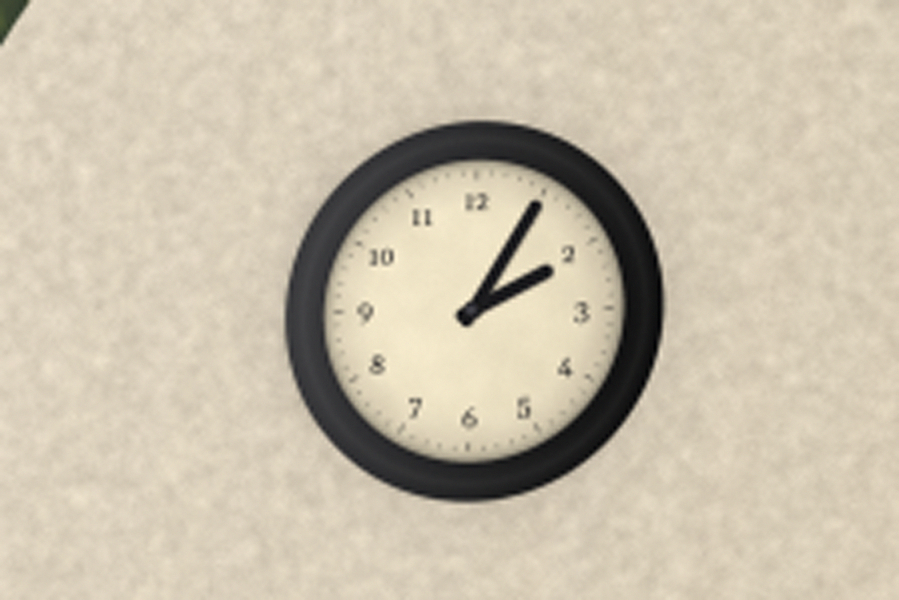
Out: h=2 m=5
